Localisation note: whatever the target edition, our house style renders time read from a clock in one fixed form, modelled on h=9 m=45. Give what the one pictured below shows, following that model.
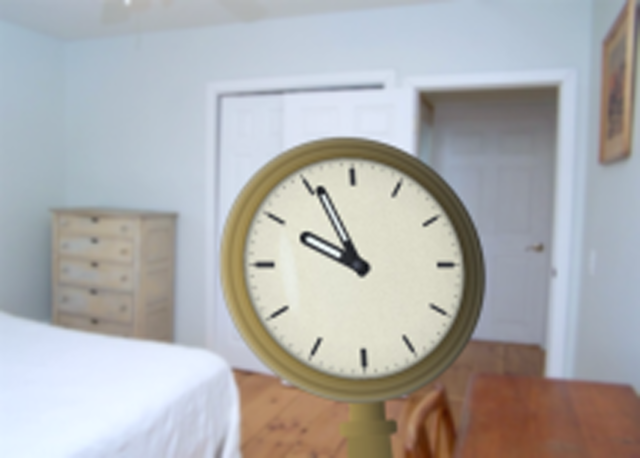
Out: h=9 m=56
